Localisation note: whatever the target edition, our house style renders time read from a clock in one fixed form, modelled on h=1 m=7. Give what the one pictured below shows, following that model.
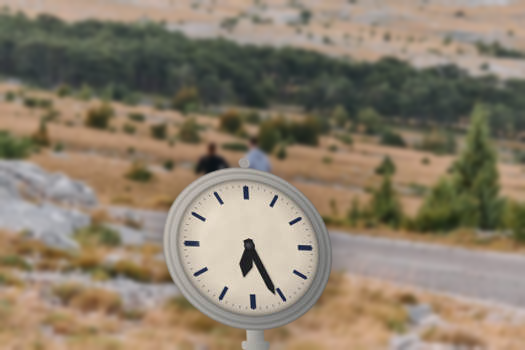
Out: h=6 m=26
